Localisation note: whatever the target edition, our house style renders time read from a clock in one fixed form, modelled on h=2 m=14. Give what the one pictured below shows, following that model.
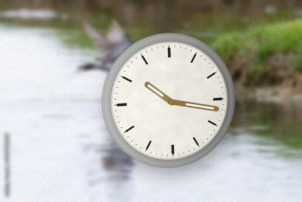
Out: h=10 m=17
